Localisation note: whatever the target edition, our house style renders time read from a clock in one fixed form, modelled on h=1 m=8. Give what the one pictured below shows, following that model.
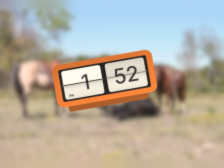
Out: h=1 m=52
